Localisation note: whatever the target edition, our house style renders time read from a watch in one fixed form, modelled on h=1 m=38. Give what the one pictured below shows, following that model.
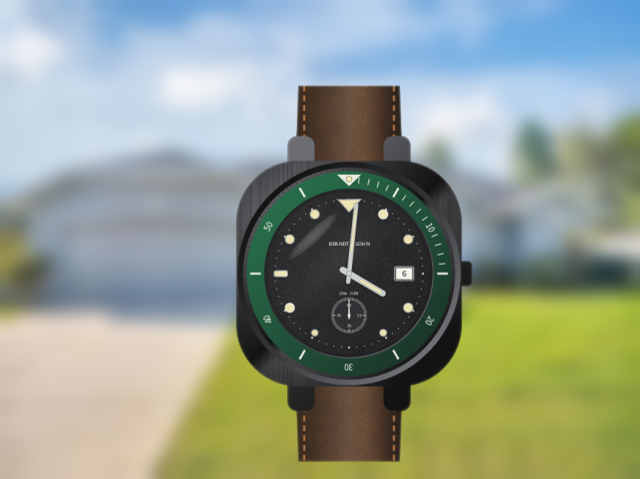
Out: h=4 m=1
